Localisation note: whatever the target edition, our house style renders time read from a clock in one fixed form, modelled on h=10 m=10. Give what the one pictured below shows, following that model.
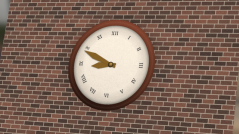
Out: h=8 m=49
